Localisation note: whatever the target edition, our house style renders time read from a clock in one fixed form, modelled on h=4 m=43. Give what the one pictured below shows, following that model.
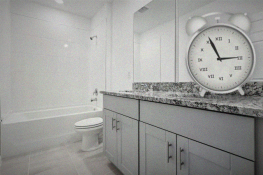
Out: h=2 m=56
